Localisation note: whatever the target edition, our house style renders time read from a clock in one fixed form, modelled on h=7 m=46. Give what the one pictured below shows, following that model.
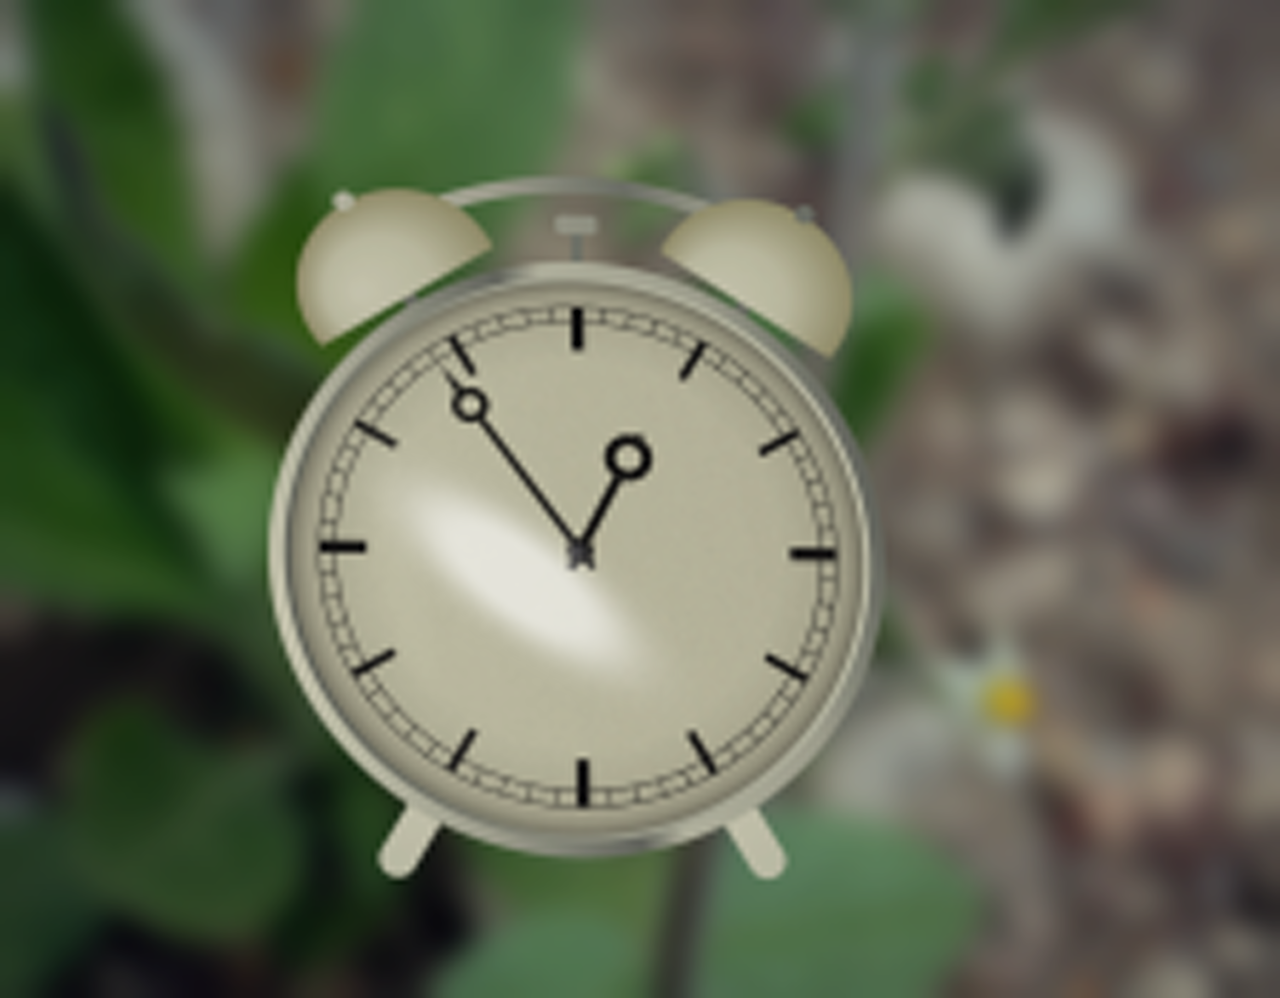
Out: h=12 m=54
